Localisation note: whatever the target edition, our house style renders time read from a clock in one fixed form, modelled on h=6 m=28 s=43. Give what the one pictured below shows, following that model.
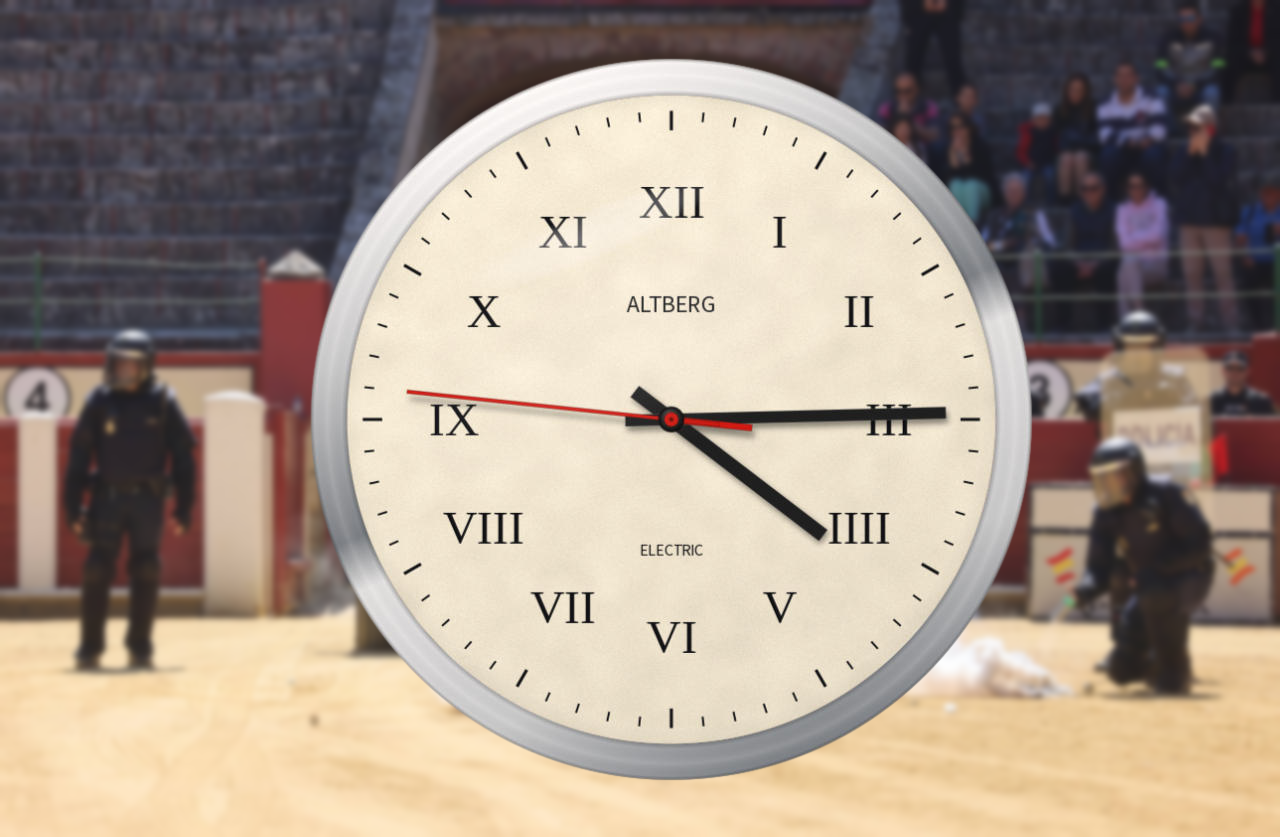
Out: h=4 m=14 s=46
